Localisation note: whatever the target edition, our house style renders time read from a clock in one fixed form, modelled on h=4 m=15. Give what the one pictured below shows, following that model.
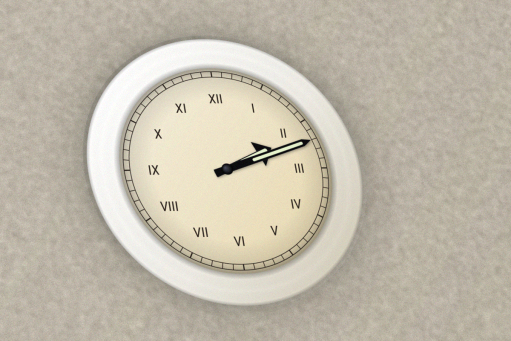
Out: h=2 m=12
